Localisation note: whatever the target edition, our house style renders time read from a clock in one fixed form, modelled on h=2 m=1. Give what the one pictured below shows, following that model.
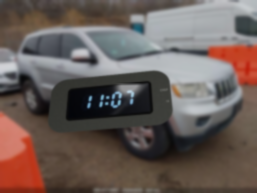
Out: h=11 m=7
